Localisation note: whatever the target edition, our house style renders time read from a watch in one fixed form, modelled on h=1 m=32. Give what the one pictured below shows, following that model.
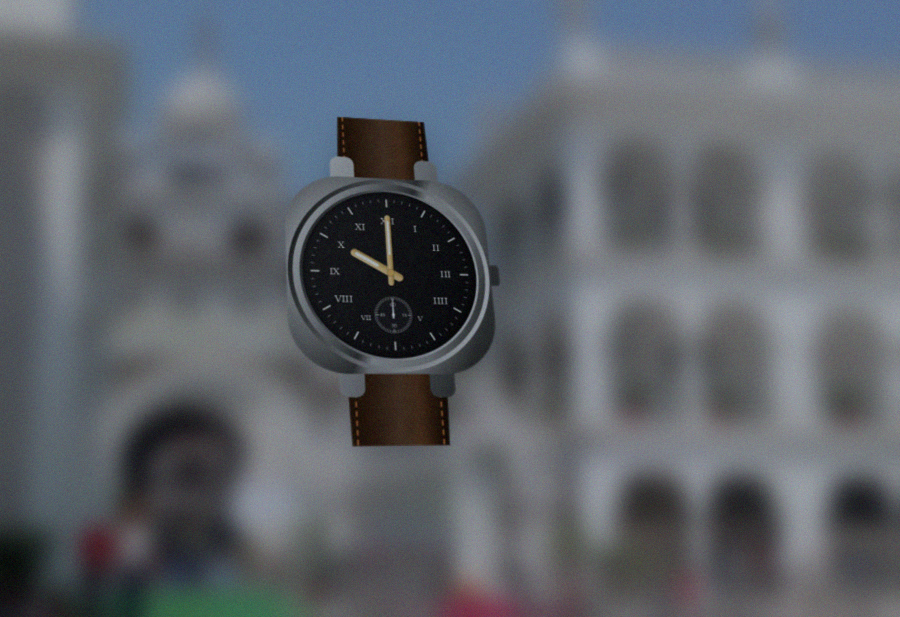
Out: h=10 m=0
